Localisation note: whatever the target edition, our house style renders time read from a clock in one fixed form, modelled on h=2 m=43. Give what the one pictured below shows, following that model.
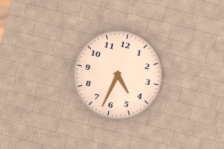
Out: h=4 m=32
